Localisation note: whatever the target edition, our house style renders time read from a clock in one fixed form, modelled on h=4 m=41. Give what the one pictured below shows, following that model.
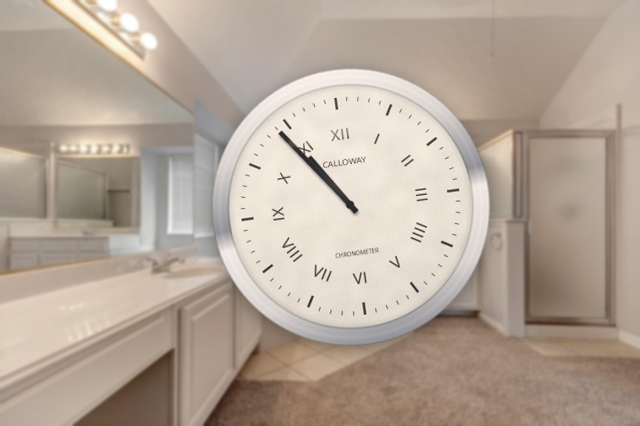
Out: h=10 m=54
